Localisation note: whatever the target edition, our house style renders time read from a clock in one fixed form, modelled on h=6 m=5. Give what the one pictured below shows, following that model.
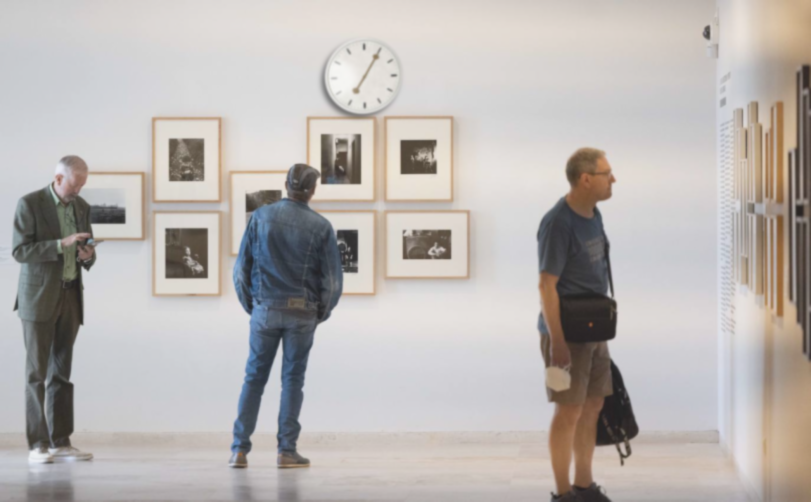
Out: h=7 m=5
